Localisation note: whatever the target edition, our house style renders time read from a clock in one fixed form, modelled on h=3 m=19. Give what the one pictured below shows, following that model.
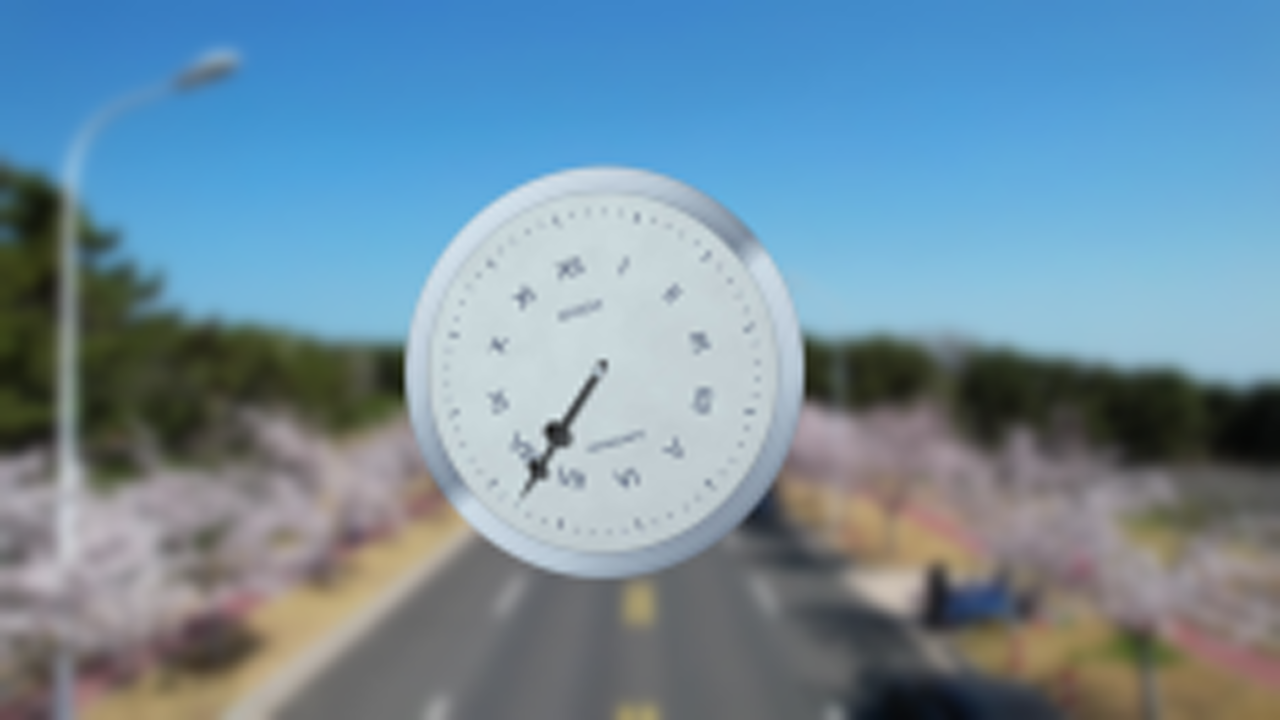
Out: h=7 m=38
